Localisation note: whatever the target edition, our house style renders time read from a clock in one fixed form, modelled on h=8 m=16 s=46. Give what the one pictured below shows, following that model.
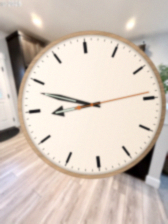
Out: h=8 m=48 s=14
